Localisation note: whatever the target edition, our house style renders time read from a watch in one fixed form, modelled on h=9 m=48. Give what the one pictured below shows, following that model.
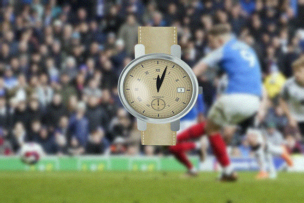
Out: h=12 m=3
